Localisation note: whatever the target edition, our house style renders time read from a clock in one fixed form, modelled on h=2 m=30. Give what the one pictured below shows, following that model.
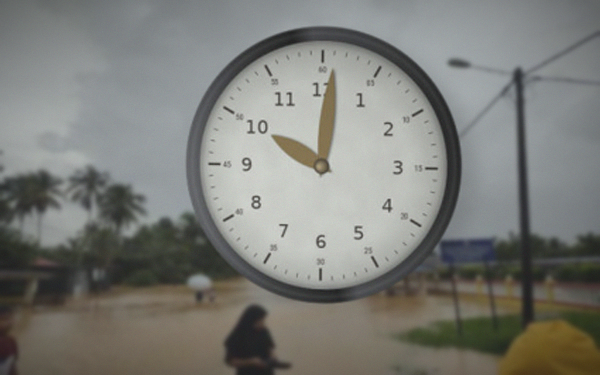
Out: h=10 m=1
